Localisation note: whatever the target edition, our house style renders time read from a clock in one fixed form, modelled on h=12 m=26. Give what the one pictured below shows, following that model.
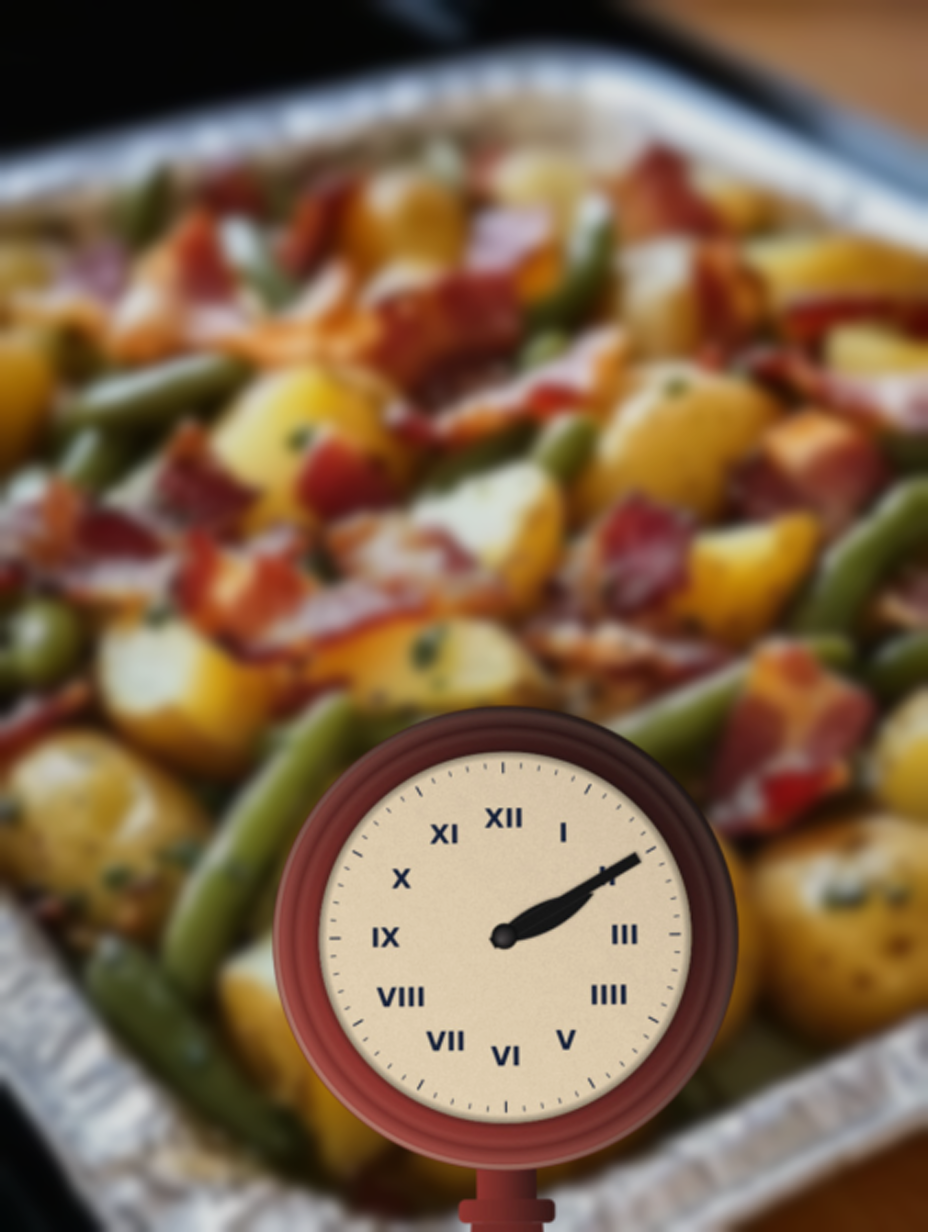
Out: h=2 m=10
